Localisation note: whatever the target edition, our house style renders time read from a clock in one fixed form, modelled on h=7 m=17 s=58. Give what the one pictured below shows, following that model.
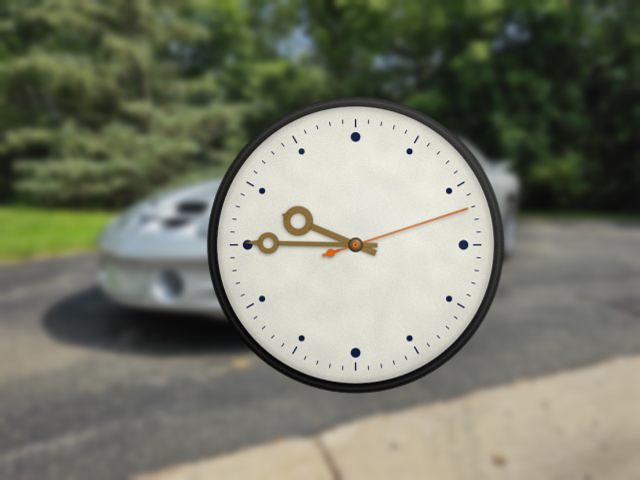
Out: h=9 m=45 s=12
